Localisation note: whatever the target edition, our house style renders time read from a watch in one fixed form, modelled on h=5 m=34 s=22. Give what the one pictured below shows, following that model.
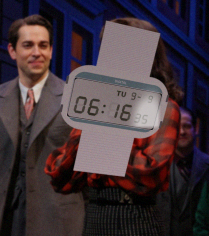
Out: h=6 m=16 s=35
